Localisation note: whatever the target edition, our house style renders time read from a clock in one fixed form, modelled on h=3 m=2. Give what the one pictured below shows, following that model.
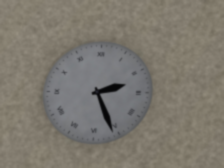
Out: h=2 m=26
